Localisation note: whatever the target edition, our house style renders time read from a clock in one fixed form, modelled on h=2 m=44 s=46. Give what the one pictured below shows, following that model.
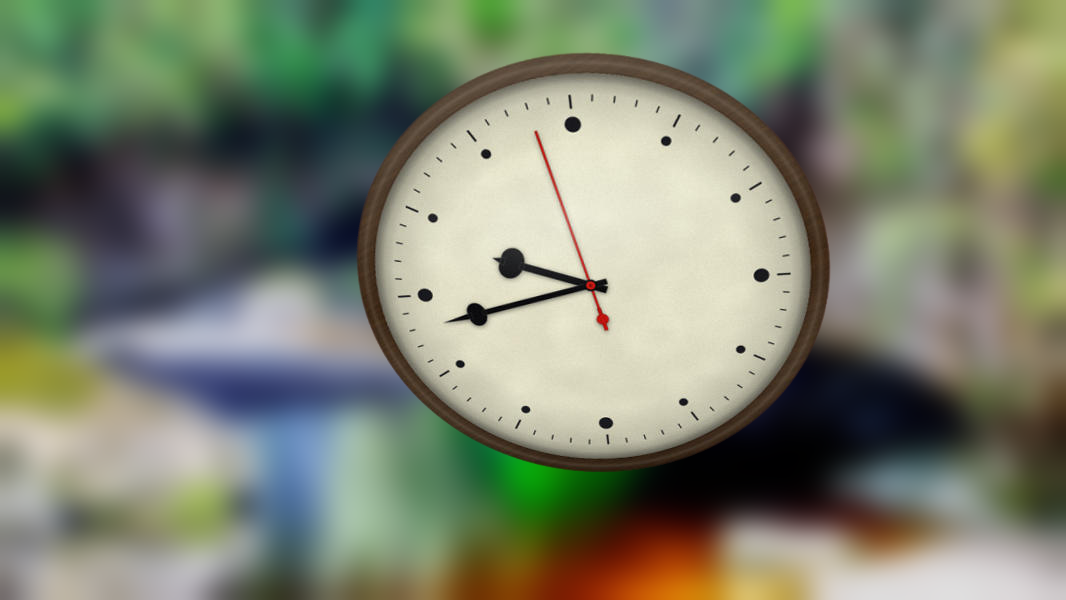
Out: h=9 m=42 s=58
